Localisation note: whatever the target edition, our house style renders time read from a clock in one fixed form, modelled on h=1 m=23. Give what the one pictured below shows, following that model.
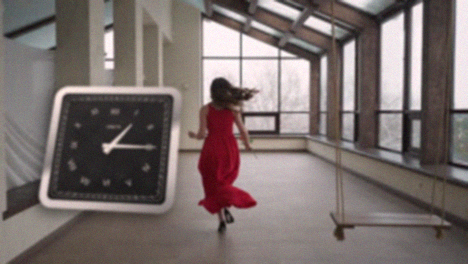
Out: h=1 m=15
